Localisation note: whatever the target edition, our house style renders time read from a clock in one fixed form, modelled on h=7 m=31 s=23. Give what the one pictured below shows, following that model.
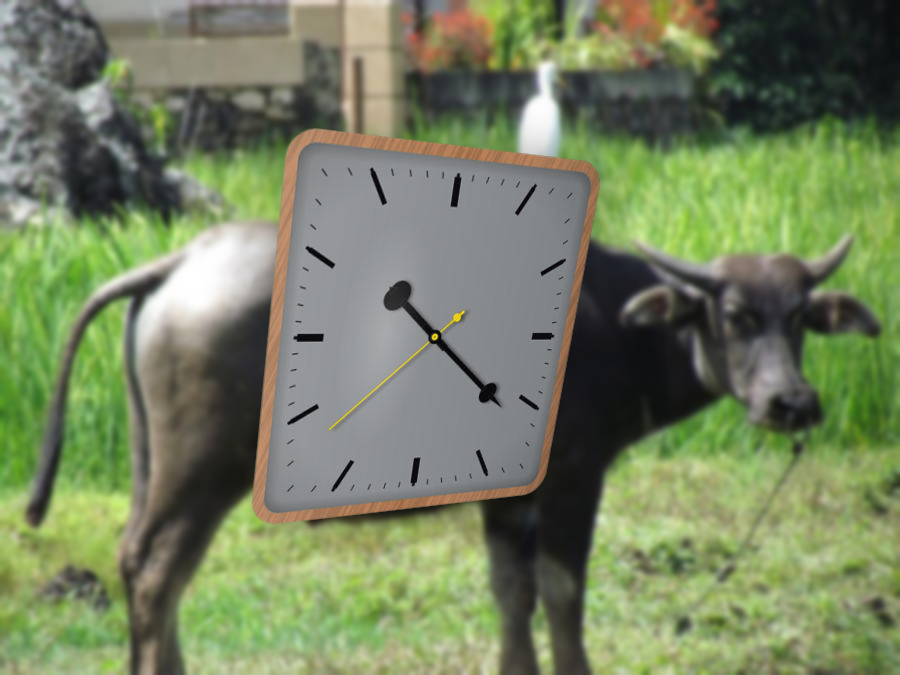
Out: h=10 m=21 s=38
